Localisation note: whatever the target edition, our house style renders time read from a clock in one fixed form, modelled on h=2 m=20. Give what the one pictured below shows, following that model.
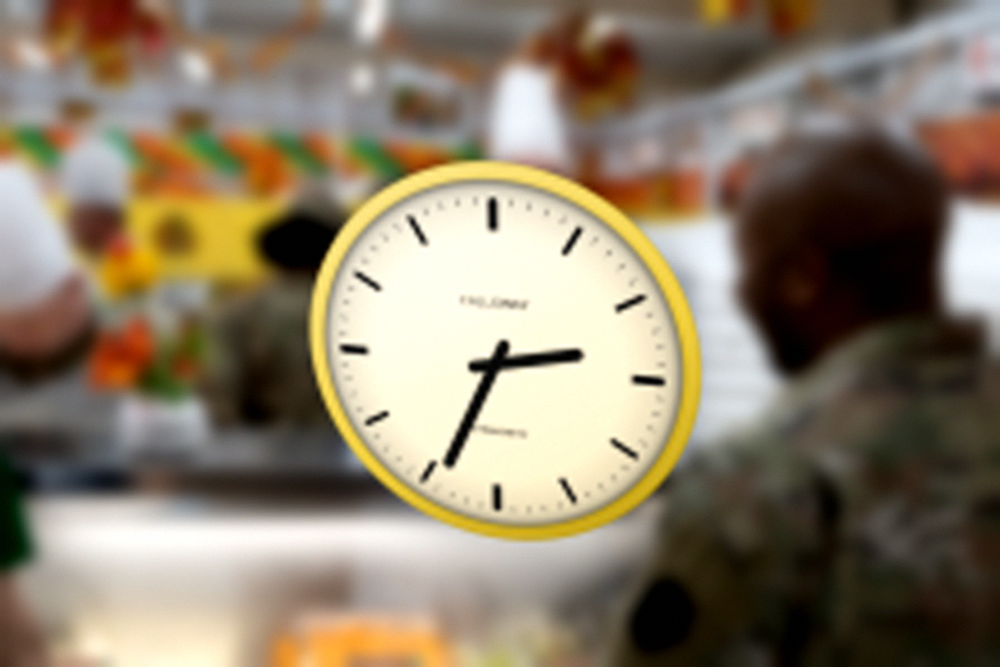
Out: h=2 m=34
